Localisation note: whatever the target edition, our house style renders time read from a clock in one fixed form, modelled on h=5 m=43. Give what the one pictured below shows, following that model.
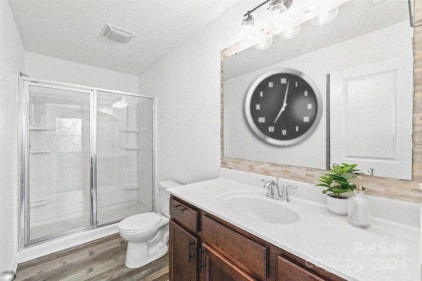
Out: h=7 m=2
